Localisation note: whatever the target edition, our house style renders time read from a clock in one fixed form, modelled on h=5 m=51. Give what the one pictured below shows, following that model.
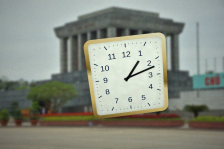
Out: h=1 m=12
